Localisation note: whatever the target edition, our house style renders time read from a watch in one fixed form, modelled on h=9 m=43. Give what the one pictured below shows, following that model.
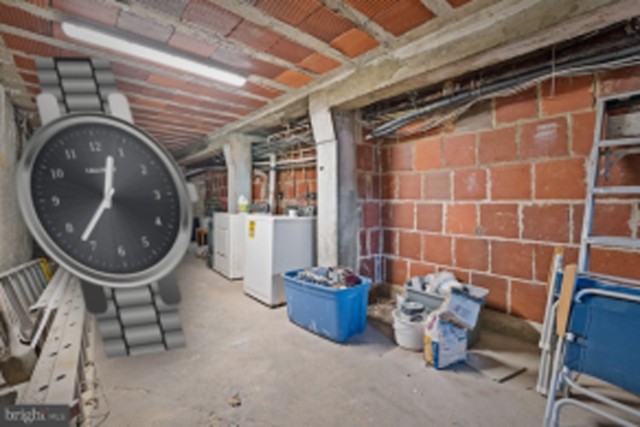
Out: h=12 m=37
